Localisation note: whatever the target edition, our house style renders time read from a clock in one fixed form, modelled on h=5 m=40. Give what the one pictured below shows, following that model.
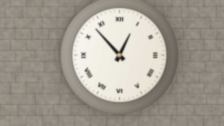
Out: h=12 m=53
